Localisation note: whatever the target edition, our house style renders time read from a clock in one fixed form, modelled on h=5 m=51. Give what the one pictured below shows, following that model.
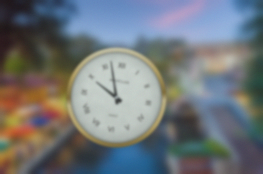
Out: h=9 m=57
